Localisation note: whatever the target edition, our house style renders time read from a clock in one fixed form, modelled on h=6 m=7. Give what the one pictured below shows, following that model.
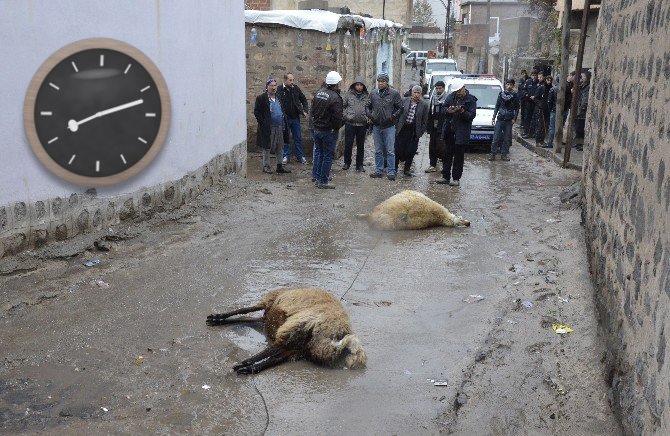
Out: h=8 m=12
